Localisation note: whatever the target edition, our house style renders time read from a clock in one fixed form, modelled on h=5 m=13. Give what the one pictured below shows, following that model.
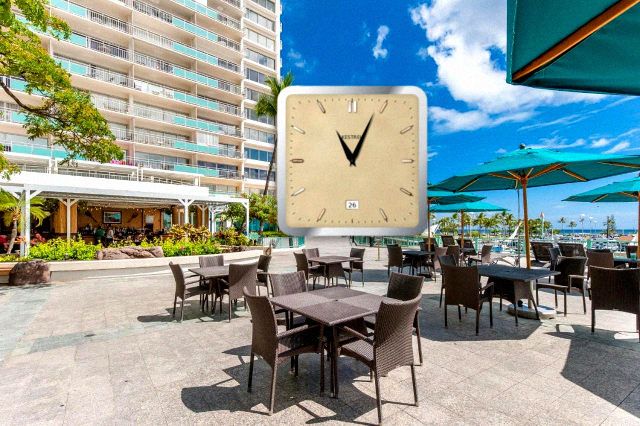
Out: h=11 m=4
